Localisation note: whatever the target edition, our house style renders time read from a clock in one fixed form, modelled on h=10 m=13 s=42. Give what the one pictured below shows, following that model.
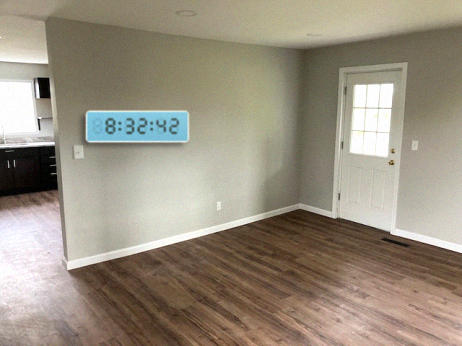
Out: h=8 m=32 s=42
